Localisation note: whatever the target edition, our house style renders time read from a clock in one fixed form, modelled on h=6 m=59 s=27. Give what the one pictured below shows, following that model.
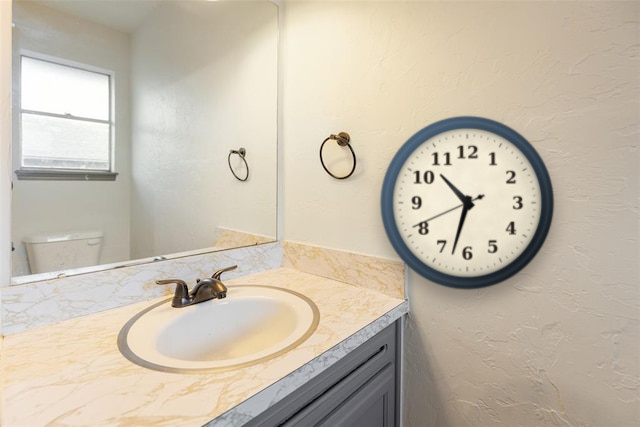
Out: h=10 m=32 s=41
